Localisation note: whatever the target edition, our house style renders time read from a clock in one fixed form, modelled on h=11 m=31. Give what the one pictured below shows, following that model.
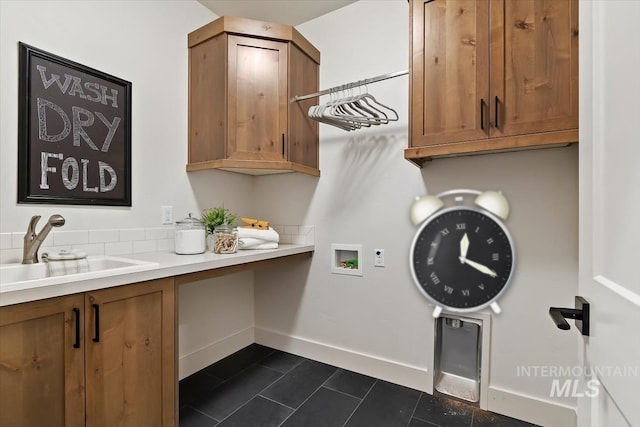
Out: h=12 m=20
